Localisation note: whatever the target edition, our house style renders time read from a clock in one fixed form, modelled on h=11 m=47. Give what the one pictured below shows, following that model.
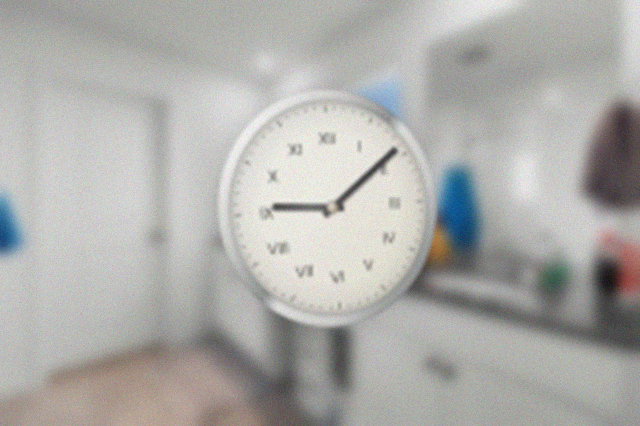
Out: h=9 m=9
